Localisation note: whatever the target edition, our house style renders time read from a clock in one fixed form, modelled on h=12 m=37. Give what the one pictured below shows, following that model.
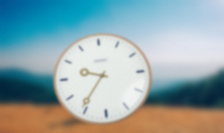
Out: h=9 m=36
